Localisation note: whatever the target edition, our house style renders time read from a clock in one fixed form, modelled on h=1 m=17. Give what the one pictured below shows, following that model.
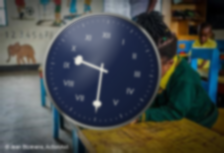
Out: h=9 m=30
